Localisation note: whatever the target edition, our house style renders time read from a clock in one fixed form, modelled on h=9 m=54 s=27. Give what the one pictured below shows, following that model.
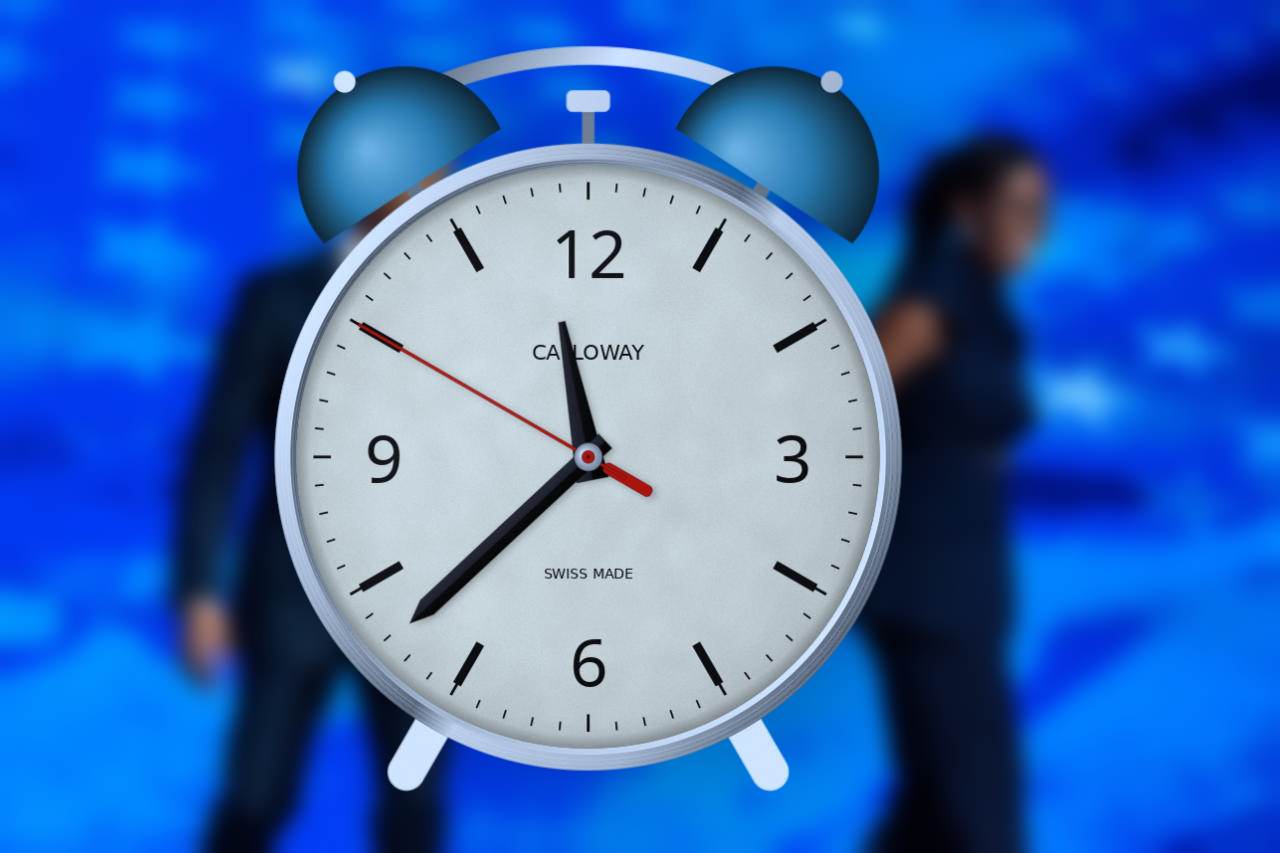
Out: h=11 m=37 s=50
